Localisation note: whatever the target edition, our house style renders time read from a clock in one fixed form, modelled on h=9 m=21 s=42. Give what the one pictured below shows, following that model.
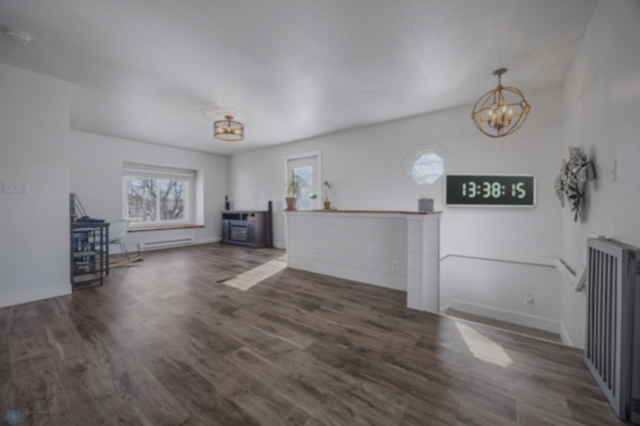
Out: h=13 m=38 s=15
